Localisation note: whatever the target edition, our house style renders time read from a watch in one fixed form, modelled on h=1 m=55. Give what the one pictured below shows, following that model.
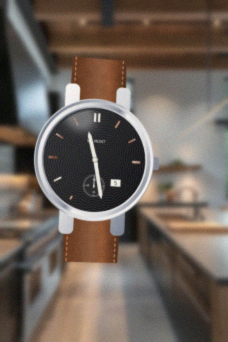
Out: h=11 m=28
